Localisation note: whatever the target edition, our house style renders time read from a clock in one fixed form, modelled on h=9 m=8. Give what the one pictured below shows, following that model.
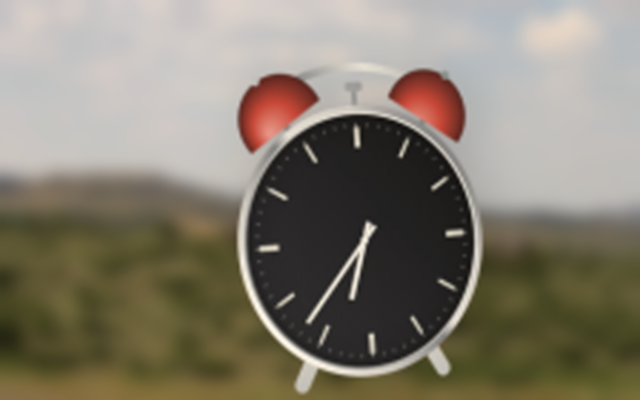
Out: h=6 m=37
